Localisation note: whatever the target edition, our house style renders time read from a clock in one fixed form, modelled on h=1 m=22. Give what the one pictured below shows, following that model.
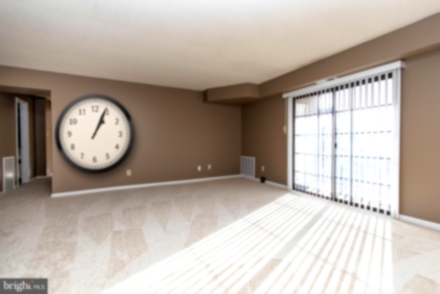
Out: h=1 m=4
